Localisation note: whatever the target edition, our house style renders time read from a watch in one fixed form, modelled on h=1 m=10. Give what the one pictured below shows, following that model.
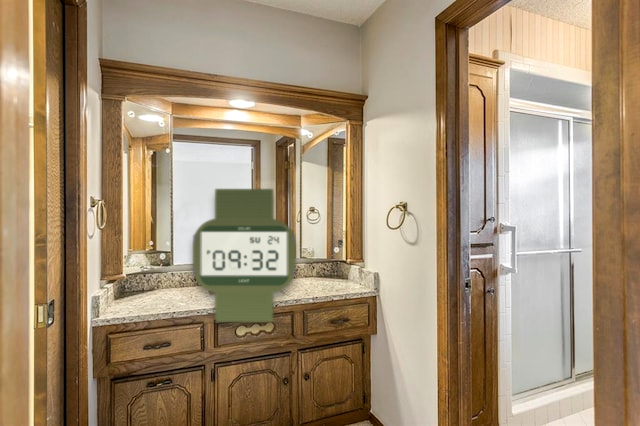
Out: h=9 m=32
